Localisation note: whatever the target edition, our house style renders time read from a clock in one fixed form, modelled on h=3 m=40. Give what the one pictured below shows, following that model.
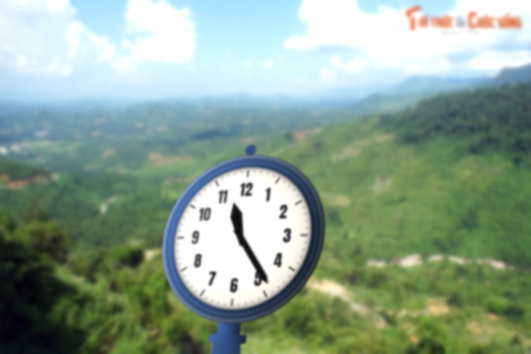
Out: h=11 m=24
